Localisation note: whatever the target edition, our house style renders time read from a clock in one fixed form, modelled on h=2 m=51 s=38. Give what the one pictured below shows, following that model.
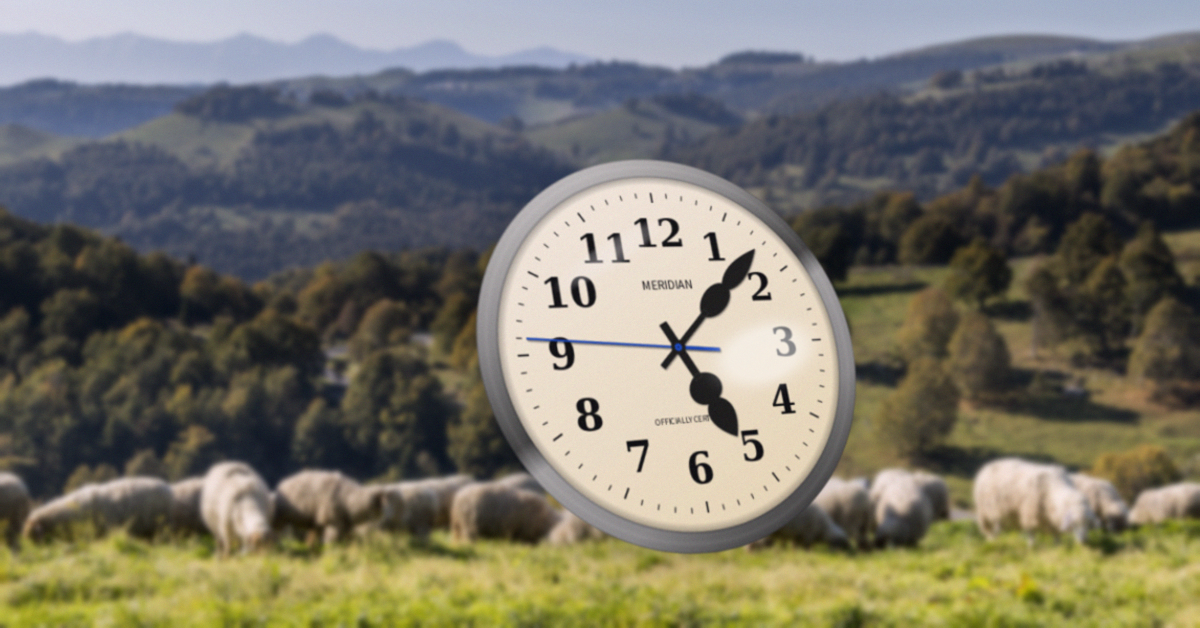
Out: h=5 m=7 s=46
